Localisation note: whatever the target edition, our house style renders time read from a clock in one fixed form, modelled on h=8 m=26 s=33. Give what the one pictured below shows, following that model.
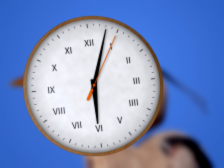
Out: h=6 m=3 s=5
